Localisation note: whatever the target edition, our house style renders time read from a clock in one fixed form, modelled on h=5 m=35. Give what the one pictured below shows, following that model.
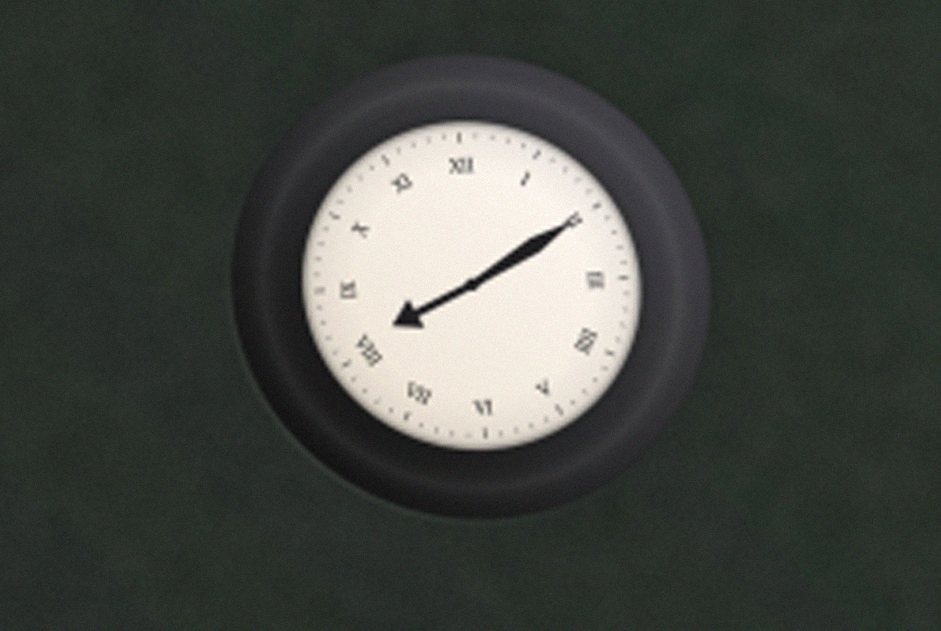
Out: h=8 m=10
